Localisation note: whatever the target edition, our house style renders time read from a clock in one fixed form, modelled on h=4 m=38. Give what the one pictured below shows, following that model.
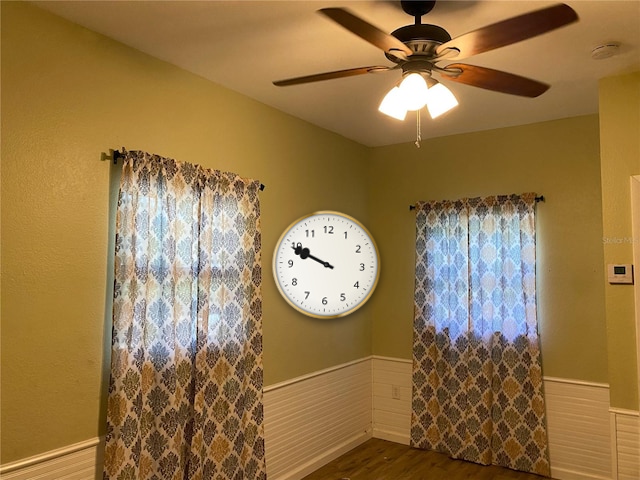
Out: h=9 m=49
